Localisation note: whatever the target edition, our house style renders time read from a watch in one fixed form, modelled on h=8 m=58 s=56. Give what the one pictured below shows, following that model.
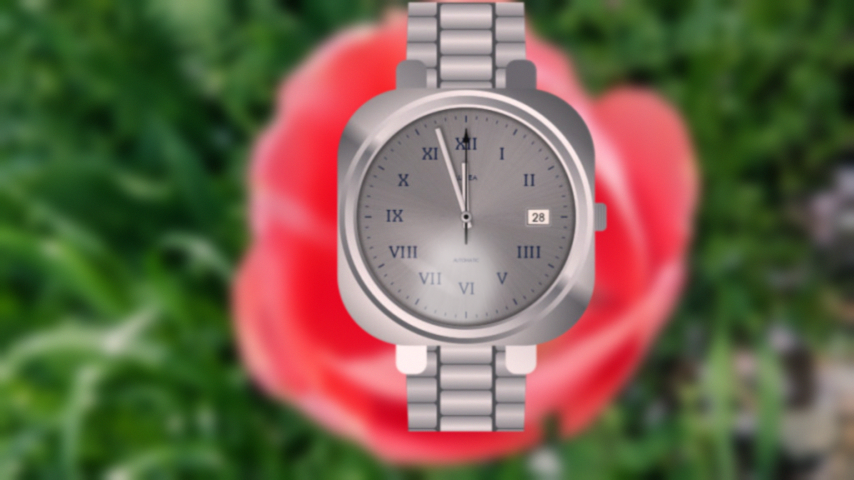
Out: h=11 m=57 s=0
